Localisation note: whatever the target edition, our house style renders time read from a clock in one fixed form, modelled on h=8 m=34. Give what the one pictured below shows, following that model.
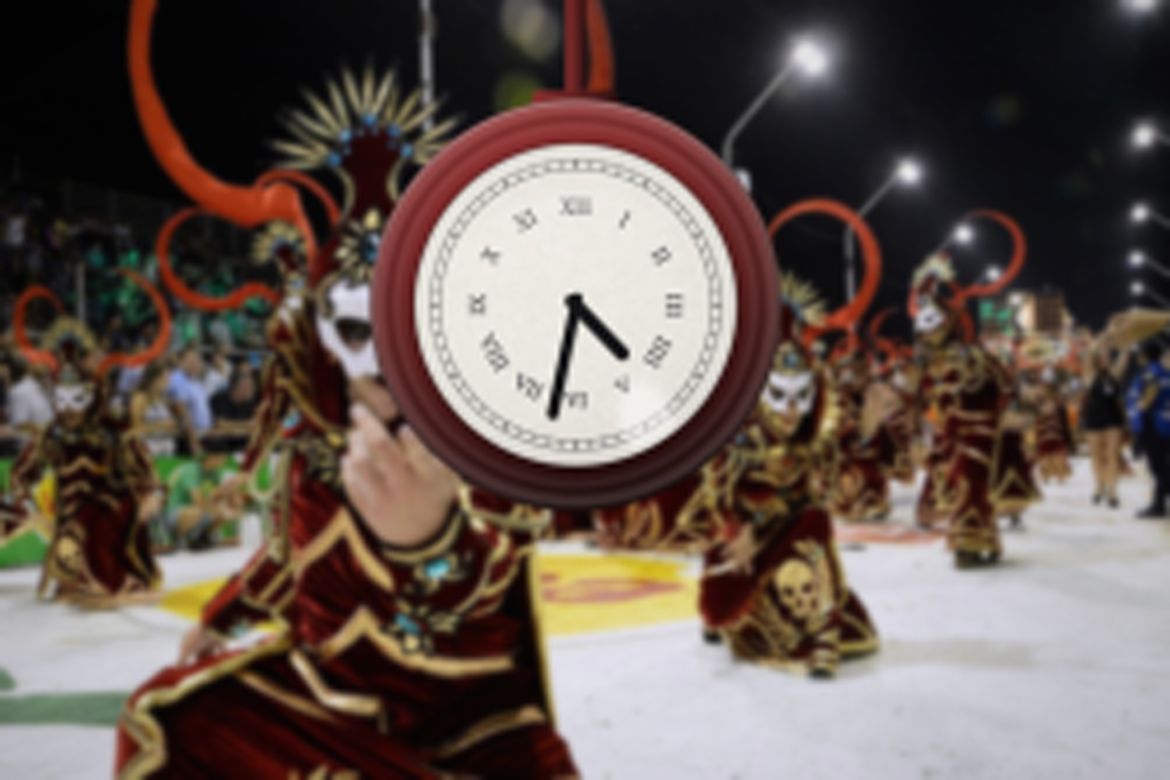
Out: h=4 m=32
